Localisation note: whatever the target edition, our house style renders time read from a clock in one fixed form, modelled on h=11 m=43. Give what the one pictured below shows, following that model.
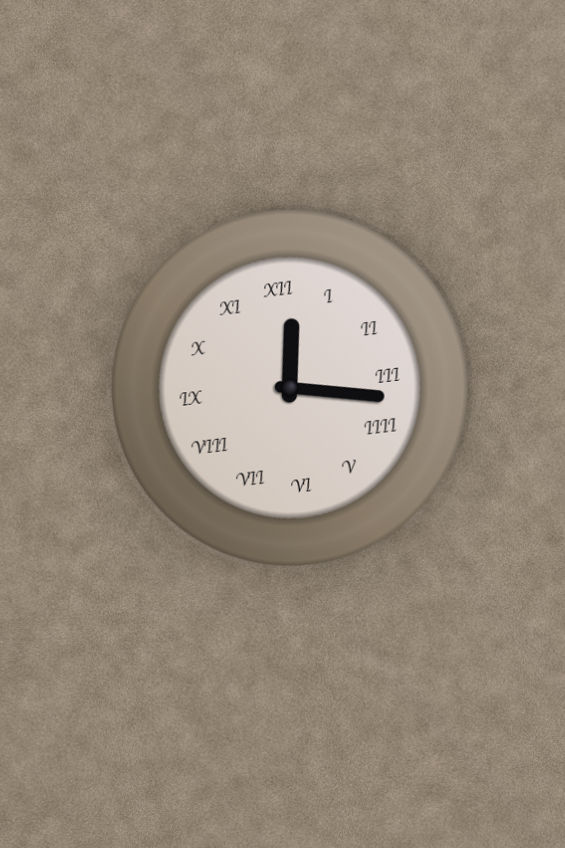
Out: h=12 m=17
